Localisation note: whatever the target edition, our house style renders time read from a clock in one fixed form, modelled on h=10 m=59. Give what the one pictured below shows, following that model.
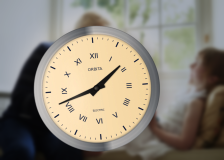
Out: h=1 m=42
